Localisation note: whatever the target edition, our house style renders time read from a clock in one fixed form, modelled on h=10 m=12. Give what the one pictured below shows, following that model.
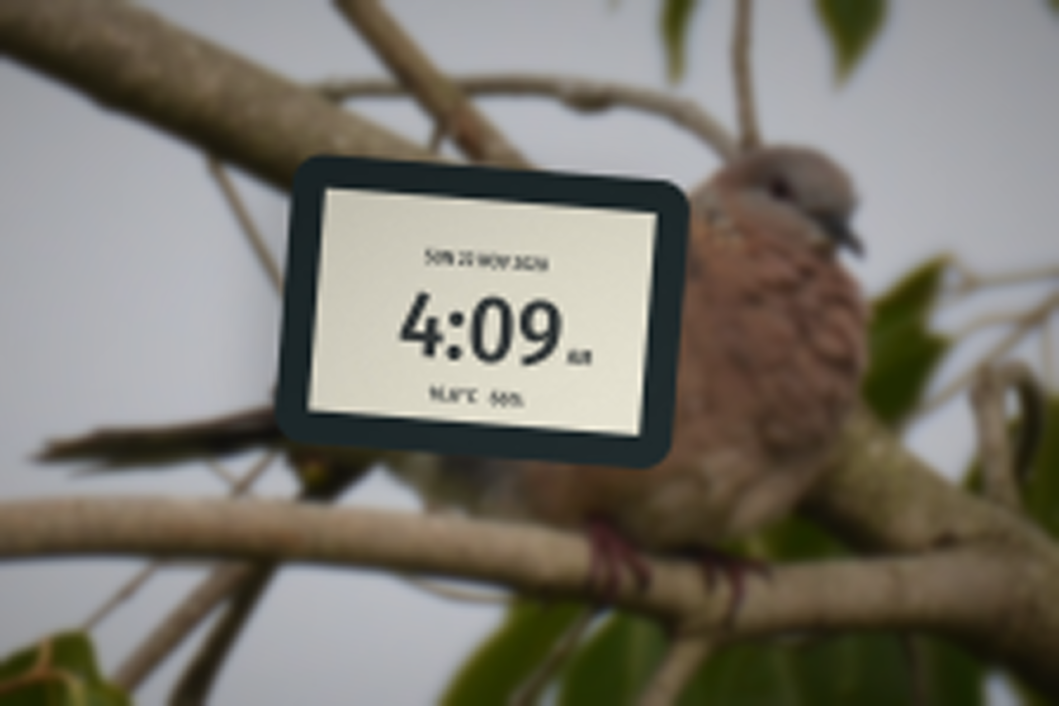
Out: h=4 m=9
